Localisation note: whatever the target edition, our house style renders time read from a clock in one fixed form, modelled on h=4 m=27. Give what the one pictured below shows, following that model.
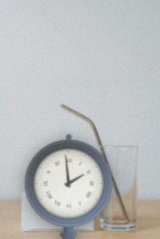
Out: h=1 m=59
